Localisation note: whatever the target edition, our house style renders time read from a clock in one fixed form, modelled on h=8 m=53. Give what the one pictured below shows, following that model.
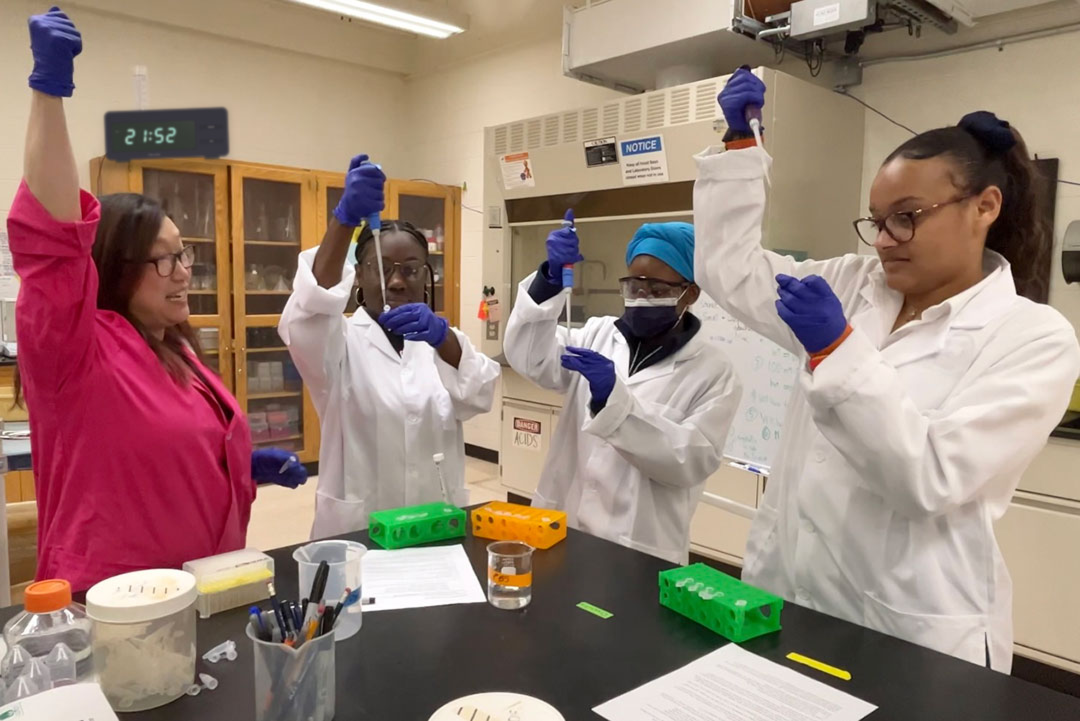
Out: h=21 m=52
